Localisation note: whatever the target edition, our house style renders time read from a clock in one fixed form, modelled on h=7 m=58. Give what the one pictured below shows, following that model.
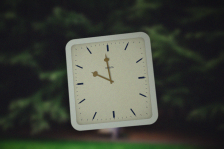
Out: h=9 m=59
